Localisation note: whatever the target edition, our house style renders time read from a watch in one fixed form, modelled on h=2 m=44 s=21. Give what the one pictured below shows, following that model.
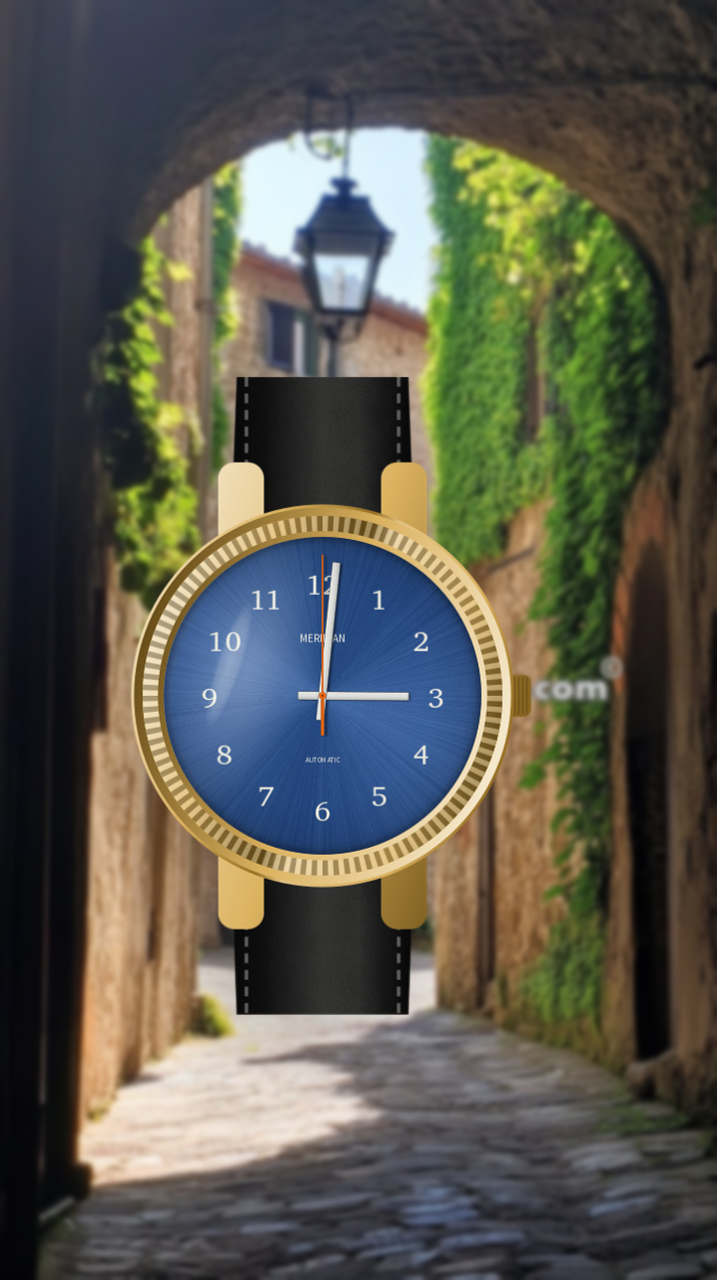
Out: h=3 m=1 s=0
